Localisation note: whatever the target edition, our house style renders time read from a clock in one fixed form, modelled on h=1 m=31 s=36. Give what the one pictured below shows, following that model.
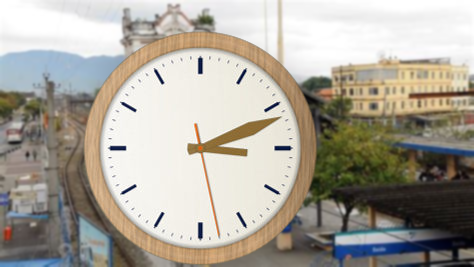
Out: h=3 m=11 s=28
